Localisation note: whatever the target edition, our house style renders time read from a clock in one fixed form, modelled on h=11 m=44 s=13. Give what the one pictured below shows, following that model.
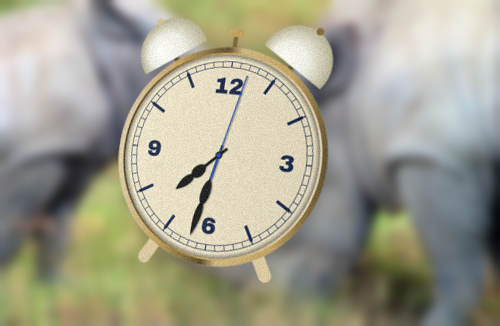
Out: h=7 m=32 s=2
